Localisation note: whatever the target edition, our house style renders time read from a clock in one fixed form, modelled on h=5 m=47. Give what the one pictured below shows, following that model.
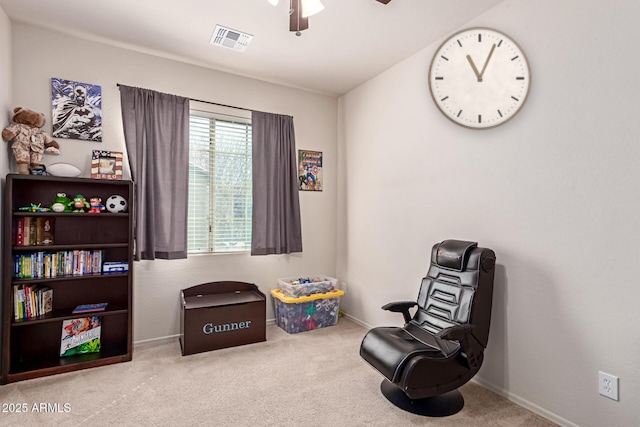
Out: h=11 m=4
